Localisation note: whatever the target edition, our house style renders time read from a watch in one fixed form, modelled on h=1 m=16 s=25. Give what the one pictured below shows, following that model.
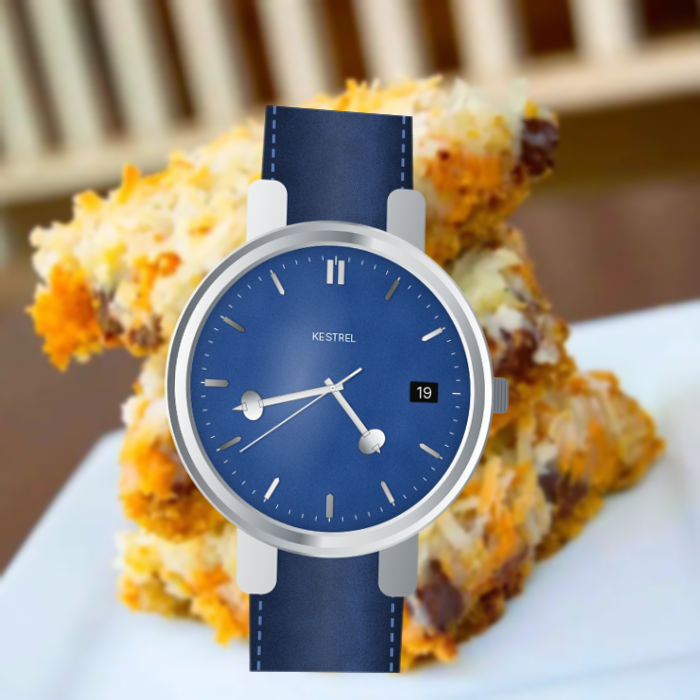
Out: h=4 m=42 s=39
